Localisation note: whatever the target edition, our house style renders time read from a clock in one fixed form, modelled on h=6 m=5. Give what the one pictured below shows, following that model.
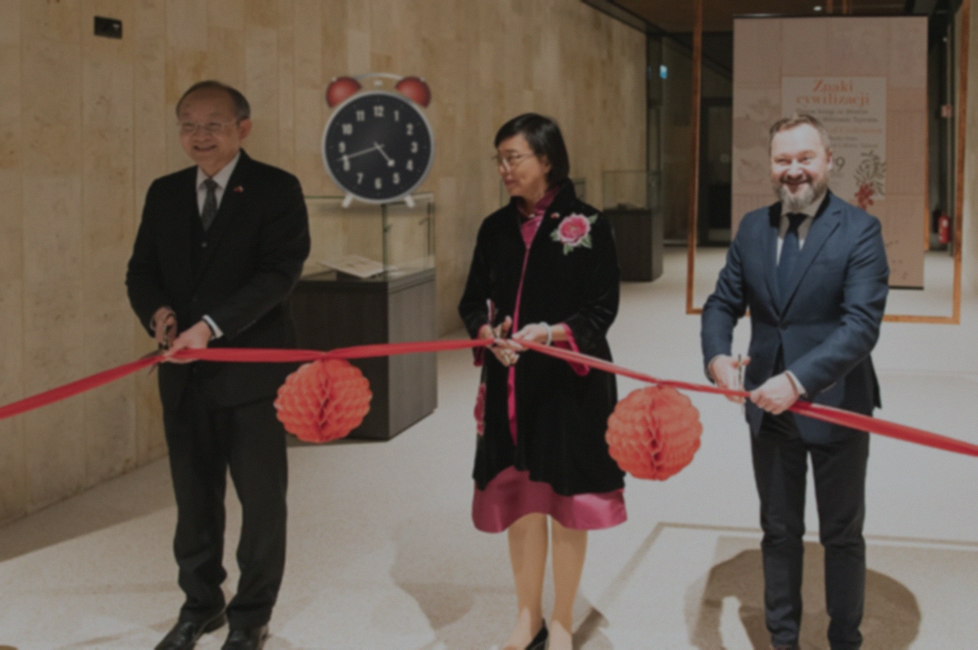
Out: h=4 m=42
